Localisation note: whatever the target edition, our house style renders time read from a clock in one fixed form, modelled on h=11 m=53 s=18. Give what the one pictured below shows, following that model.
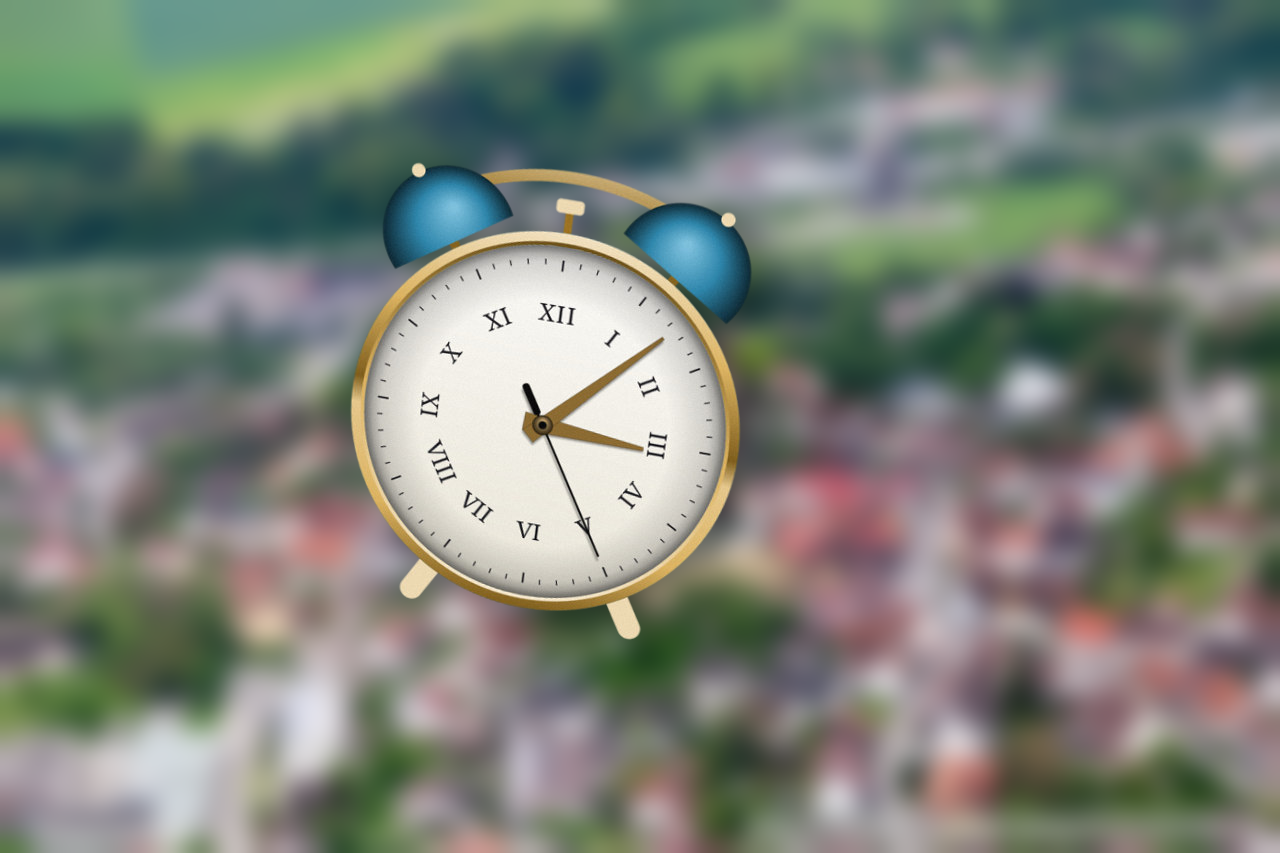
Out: h=3 m=7 s=25
